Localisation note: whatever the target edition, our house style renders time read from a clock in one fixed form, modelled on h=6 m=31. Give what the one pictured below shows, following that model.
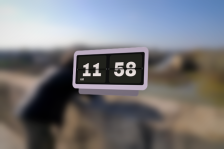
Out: h=11 m=58
